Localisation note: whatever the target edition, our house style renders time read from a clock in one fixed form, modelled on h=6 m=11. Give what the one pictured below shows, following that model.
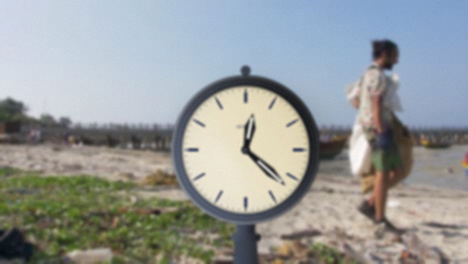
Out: h=12 m=22
